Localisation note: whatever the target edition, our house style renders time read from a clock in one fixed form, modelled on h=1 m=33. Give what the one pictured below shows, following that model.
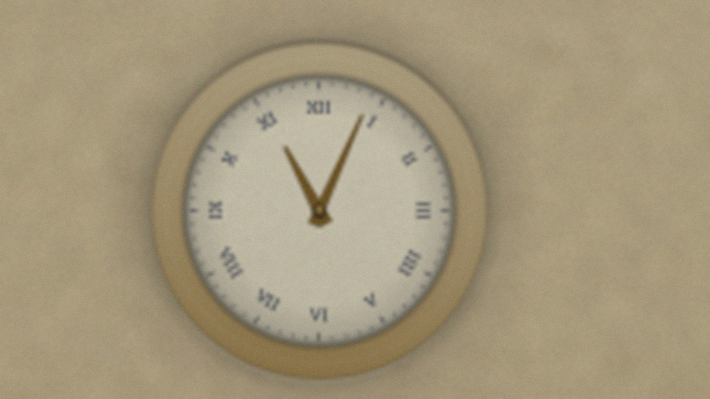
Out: h=11 m=4
